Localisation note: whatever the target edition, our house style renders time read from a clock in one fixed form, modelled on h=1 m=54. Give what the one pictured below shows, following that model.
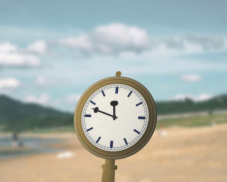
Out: h=11 m=48
